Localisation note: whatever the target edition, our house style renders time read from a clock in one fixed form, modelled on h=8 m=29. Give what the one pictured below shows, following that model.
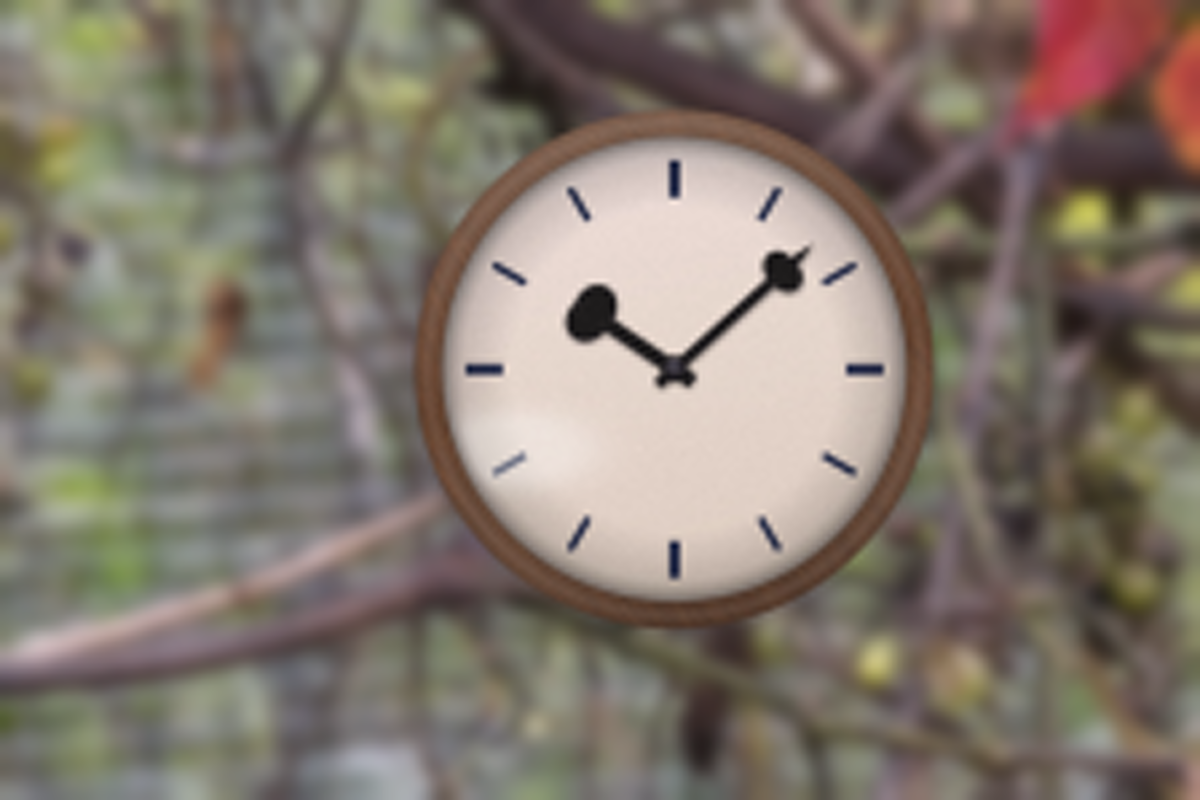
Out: h=10 m=8
